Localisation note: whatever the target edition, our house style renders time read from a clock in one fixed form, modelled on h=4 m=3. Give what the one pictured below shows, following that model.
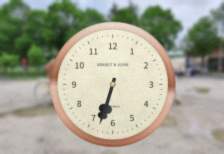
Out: h=6 m=33
